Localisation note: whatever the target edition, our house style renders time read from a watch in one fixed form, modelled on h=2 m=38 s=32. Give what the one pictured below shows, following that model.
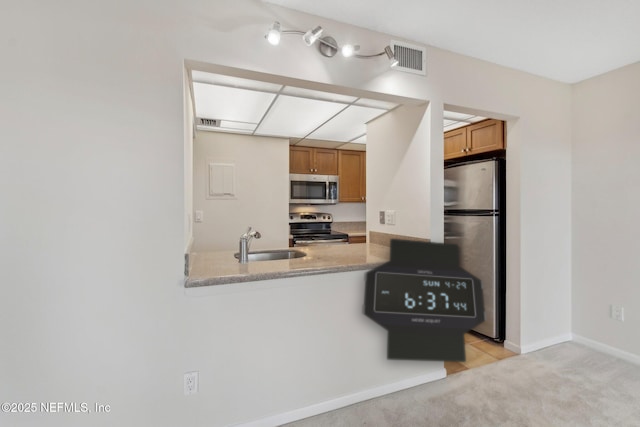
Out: h=6 m=37 s=44
